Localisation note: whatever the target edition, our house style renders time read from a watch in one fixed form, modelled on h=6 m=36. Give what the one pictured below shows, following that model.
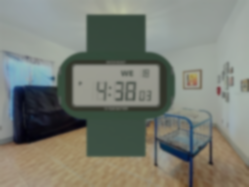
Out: h=4 m=38
